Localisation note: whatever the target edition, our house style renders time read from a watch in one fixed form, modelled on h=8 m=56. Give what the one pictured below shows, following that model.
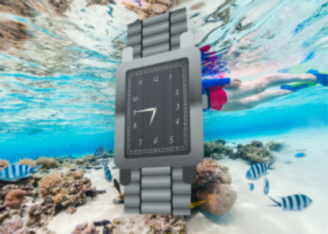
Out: h=6 m=45
